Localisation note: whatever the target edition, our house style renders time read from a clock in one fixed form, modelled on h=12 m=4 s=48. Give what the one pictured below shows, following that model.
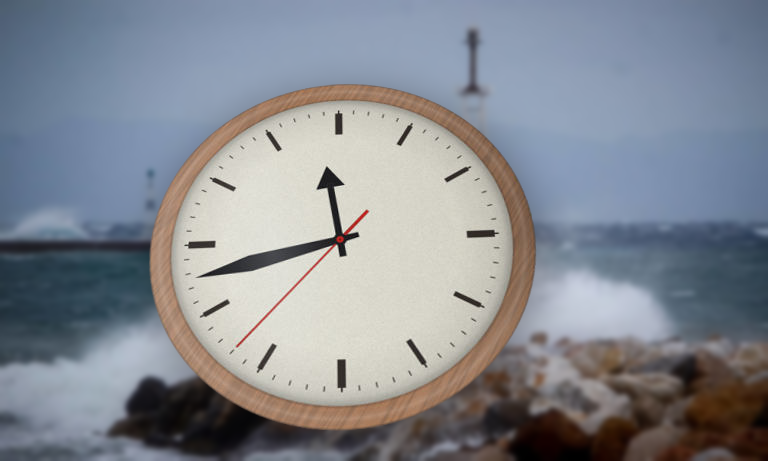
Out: h=11 m=42 s=37
